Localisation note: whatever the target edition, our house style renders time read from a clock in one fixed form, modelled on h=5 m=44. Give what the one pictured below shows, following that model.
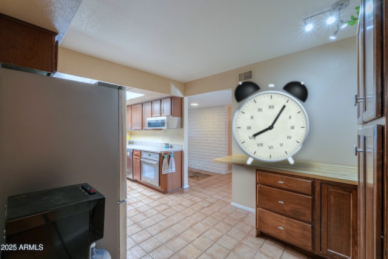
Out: h=8 m=5
